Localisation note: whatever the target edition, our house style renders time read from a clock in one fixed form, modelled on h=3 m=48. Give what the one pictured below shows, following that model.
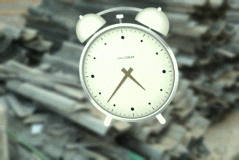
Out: h=4 m=37
